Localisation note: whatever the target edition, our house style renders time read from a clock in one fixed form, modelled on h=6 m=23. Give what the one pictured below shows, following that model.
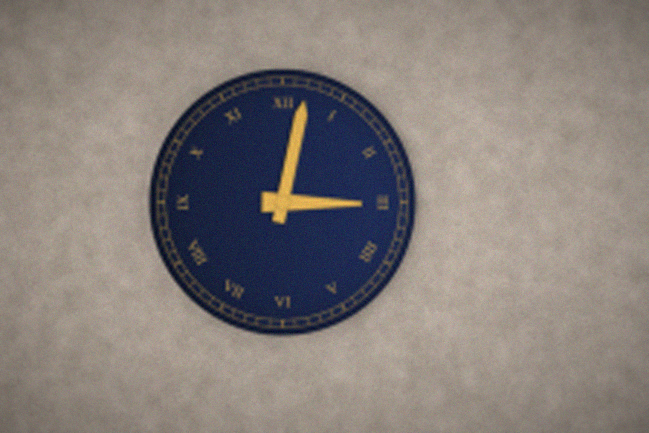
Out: h=3 m=2
